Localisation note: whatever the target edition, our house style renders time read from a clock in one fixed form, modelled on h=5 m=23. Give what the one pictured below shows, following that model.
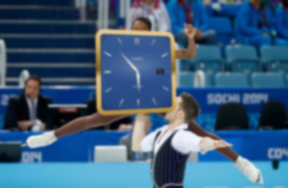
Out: h=5 m=53
